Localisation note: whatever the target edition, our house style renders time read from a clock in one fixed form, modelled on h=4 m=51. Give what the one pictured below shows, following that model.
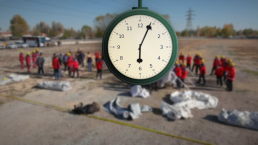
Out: h=6 m=4
